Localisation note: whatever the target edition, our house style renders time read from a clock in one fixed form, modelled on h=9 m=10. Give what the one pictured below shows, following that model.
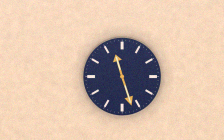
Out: h=11 m=27
